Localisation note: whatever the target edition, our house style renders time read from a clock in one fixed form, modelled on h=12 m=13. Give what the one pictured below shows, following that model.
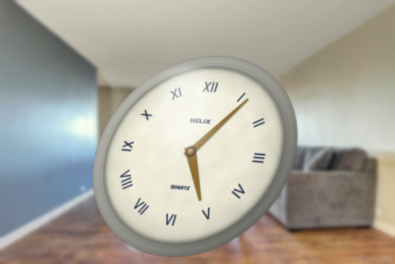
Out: h=5 m=6
